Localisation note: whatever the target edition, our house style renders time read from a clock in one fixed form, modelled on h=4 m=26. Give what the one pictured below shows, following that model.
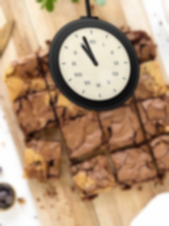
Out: h=10 m=57
